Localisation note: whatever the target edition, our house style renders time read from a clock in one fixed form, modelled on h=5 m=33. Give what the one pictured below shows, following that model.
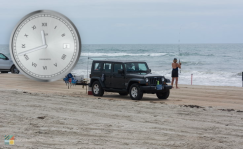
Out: h=11 m=42
